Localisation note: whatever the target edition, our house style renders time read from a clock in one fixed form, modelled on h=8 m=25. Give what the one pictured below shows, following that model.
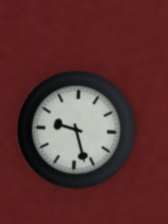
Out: h=9 m=27
